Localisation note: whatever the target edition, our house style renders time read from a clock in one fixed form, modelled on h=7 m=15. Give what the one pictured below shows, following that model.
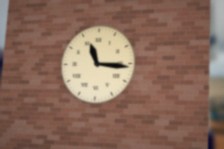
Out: h=11 m=16
